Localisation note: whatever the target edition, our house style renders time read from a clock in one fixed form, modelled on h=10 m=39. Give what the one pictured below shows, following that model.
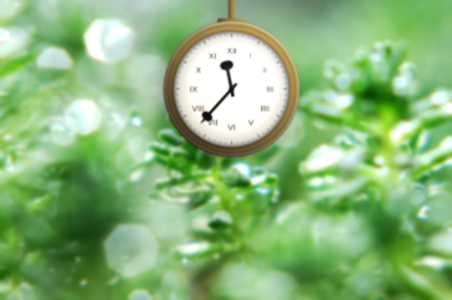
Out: h=11 m=37
